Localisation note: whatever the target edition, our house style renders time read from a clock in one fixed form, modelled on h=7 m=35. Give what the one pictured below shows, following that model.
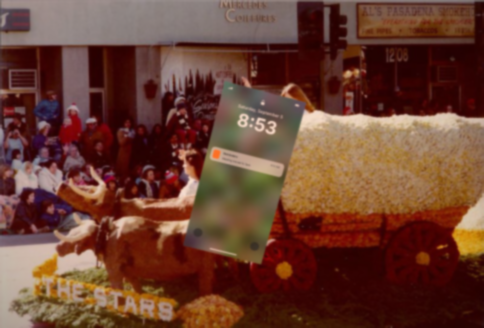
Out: h=8 m=53
